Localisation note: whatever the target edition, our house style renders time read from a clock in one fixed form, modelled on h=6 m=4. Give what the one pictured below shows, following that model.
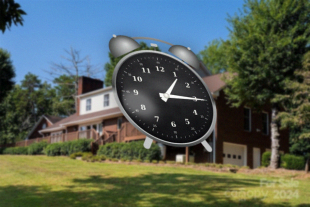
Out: h=1 m=15
